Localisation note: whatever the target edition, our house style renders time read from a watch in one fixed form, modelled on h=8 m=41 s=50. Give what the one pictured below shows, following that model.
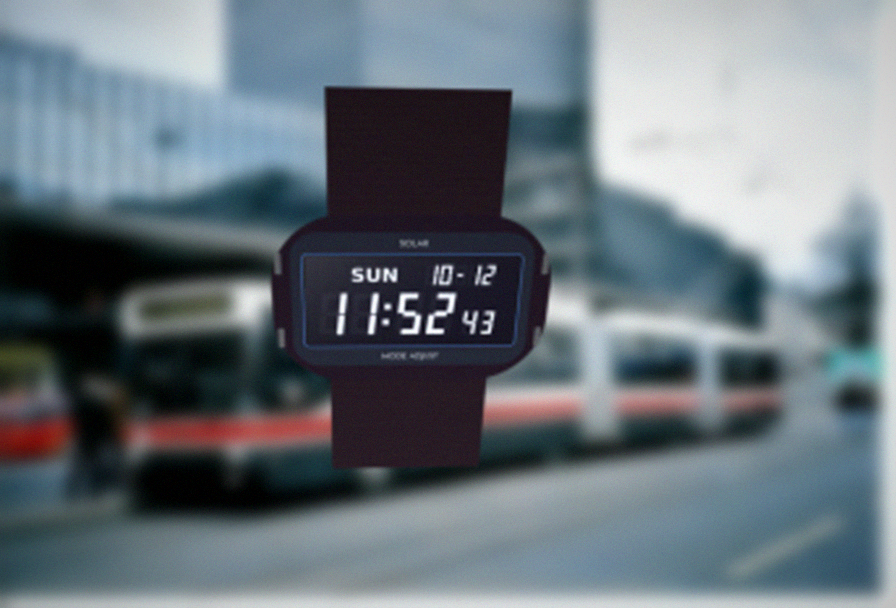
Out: h=11 m=52 s=43
